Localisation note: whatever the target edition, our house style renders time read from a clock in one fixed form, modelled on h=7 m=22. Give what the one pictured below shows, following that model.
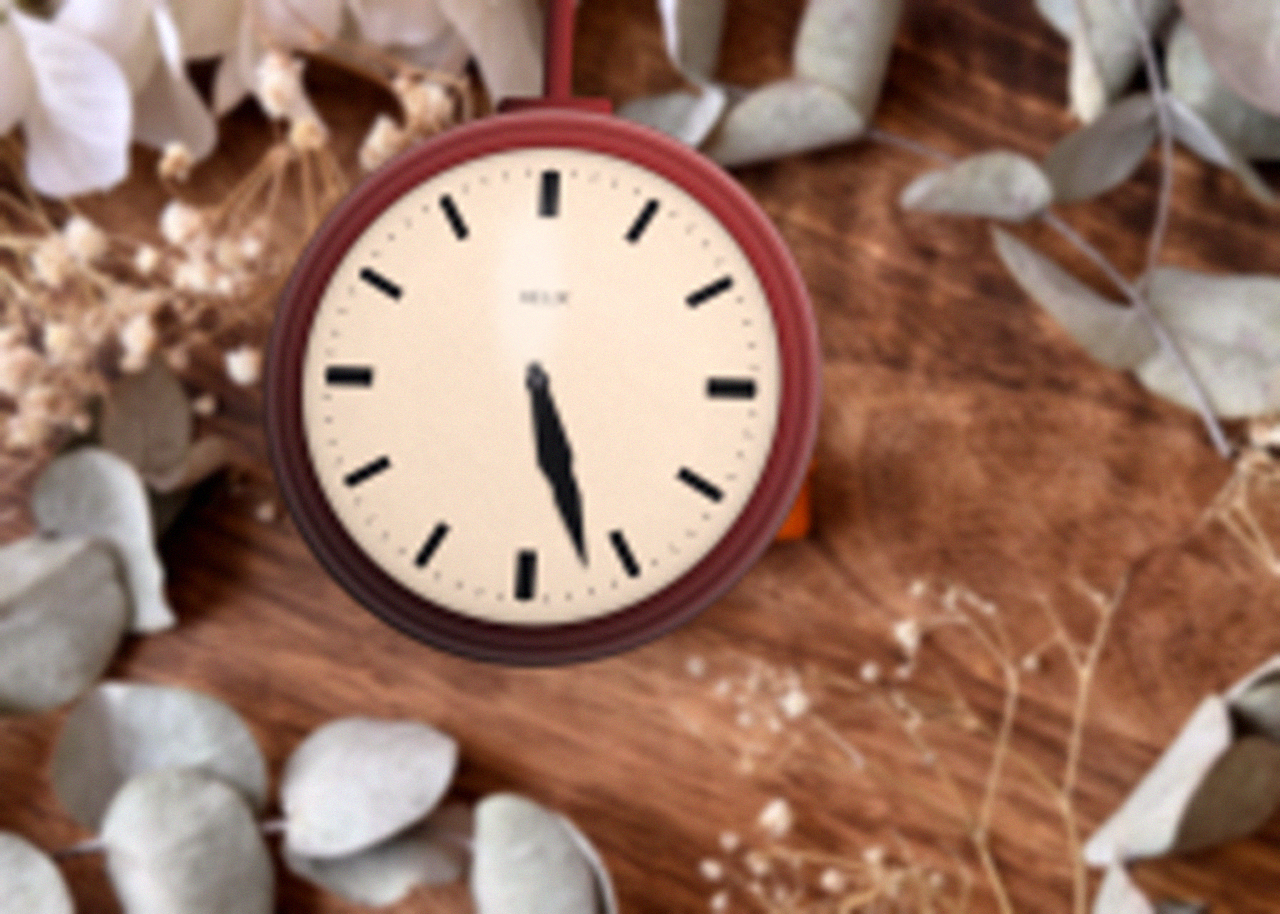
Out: h=5 m=27
